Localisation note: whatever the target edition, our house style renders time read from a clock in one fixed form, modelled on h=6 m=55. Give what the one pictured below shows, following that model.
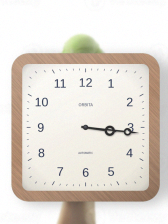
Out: h=3 m=16
